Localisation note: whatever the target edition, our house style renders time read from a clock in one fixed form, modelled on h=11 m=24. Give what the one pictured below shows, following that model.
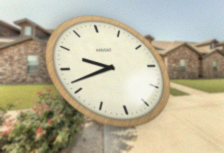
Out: h=9 m=42
